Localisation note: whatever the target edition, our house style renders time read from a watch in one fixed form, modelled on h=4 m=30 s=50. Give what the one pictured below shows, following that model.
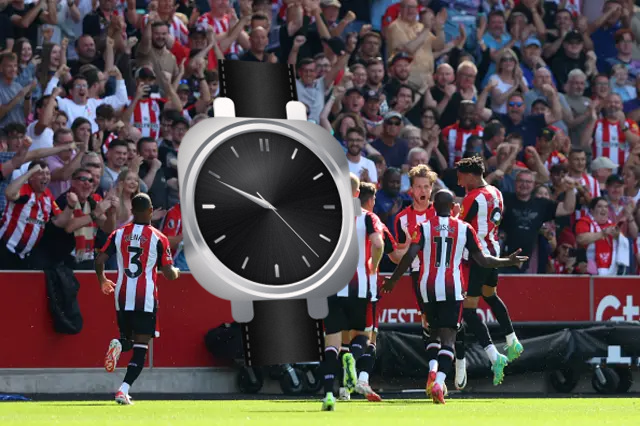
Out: h=9 m=49 s=23
